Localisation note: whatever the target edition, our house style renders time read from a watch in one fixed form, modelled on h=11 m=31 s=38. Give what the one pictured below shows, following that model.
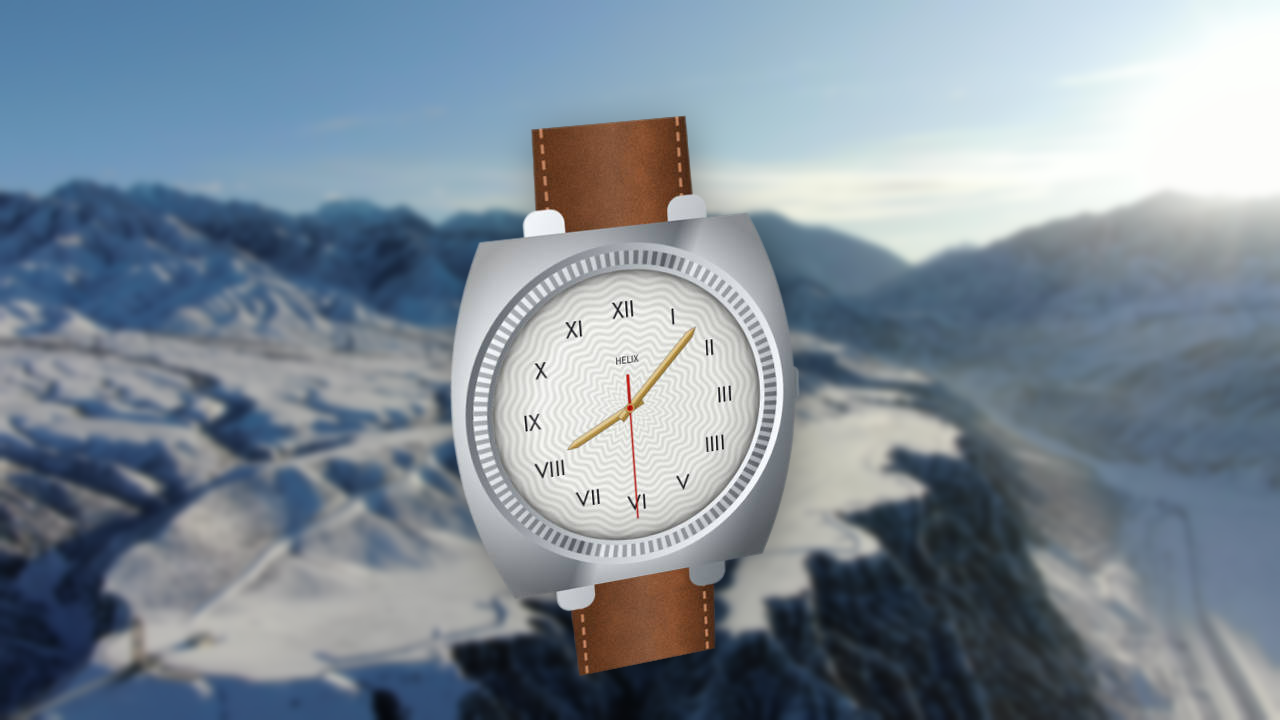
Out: h=8 m=7 s=30
